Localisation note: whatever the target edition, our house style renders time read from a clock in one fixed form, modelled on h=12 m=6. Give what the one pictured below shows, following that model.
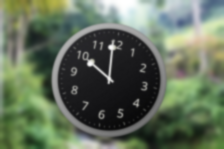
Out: h=9 m=59
